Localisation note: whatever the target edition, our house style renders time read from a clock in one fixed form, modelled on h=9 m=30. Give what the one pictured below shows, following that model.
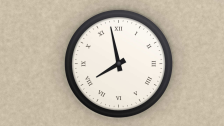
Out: h=7 m=58
